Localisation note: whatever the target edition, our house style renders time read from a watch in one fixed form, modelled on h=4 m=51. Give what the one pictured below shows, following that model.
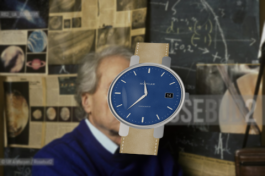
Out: h=11 m=37
